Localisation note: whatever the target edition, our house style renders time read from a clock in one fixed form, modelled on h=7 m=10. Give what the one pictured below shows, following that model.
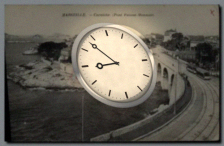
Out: h=8 m=53
